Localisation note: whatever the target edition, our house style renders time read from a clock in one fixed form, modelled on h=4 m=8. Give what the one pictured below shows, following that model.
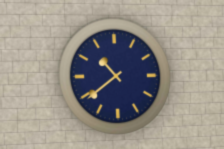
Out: h=10 m=39
